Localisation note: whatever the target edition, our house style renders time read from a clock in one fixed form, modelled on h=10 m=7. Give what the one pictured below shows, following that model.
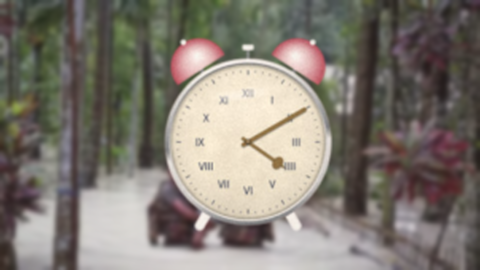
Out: h=4 m=10
